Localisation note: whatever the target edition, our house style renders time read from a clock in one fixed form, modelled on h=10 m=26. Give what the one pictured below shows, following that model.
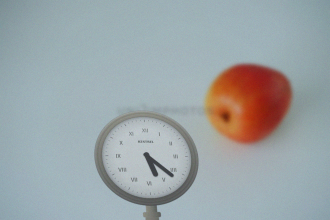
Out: h=5 m=22
